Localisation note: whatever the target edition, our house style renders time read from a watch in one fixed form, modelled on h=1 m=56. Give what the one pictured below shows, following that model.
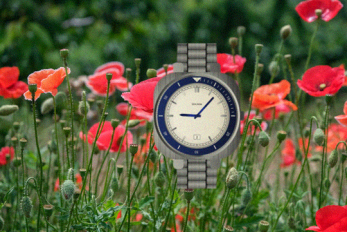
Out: h=9 m=7
